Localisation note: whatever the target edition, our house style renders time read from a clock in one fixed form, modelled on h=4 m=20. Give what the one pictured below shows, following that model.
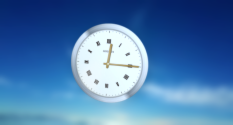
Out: h=12 m=15
